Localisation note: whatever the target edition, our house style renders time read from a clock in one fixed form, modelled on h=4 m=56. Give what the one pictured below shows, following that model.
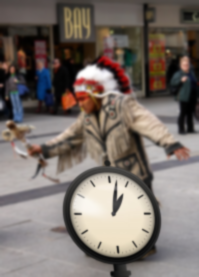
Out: h=1 m=2
